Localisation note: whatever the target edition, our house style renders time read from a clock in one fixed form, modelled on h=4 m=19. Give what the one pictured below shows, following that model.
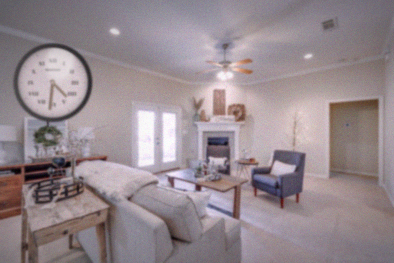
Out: h=4 m=31
